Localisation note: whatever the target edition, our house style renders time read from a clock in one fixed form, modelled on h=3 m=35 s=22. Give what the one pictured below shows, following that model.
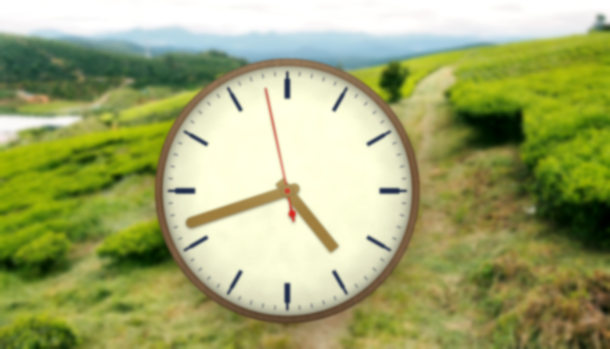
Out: h=4 m=41 s=58
